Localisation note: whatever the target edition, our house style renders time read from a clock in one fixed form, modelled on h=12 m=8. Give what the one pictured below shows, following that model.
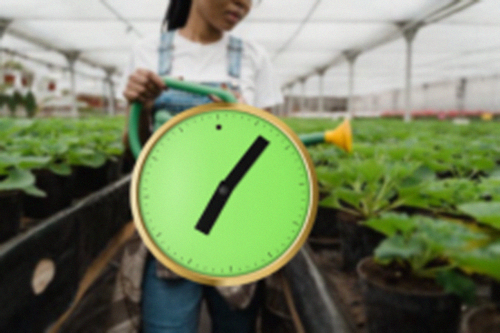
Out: h=7 m=7
